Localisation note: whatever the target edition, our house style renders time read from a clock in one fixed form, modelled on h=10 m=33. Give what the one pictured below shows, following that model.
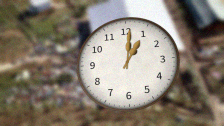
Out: h=1 m=1
